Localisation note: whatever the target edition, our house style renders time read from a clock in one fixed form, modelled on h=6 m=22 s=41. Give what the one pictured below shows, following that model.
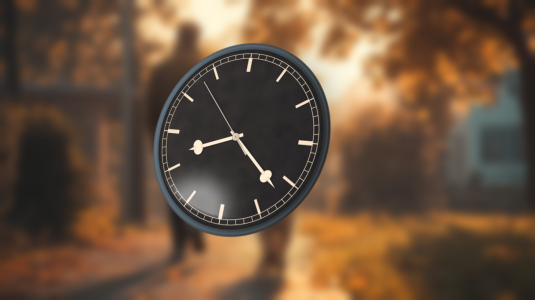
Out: h=8 m=21 s=53
